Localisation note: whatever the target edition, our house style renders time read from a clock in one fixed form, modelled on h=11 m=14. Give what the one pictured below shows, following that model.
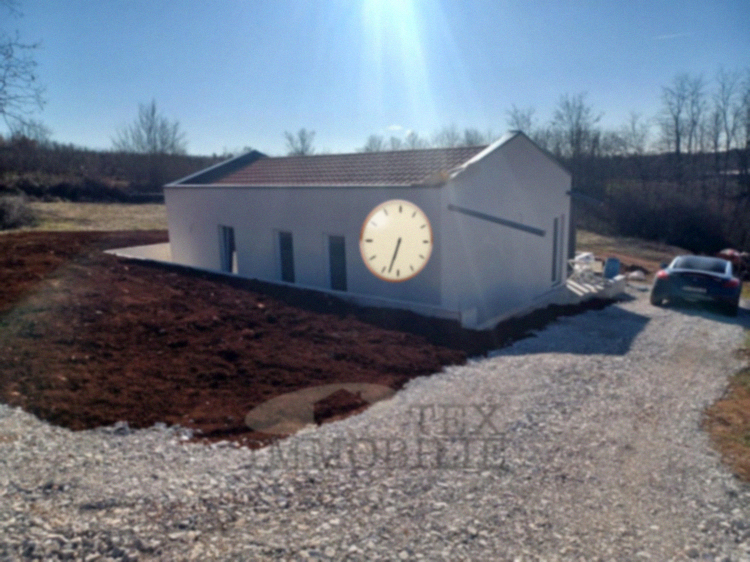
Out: h=6 m=33
